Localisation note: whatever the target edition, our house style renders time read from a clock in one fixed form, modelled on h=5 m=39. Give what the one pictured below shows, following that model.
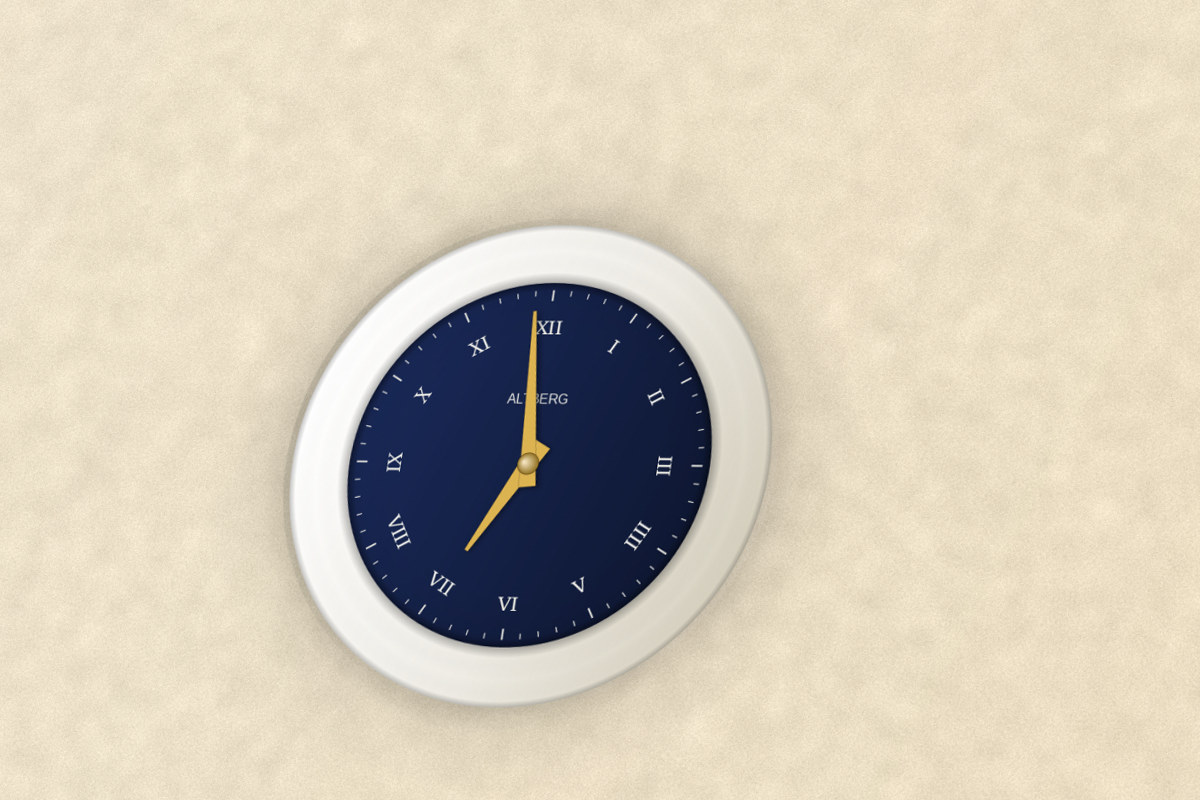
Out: h=6 m=59
